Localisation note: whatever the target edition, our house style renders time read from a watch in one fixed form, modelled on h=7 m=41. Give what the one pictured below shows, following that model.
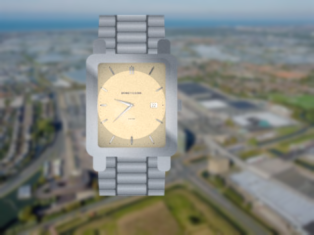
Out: h=9 m=38
